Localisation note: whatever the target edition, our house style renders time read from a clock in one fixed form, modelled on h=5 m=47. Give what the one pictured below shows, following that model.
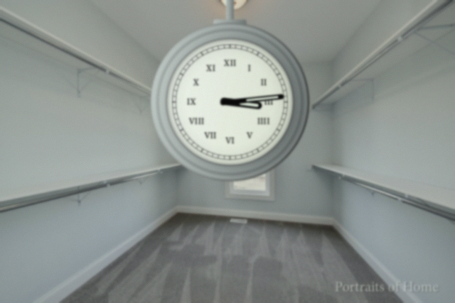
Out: h=3 m=14
